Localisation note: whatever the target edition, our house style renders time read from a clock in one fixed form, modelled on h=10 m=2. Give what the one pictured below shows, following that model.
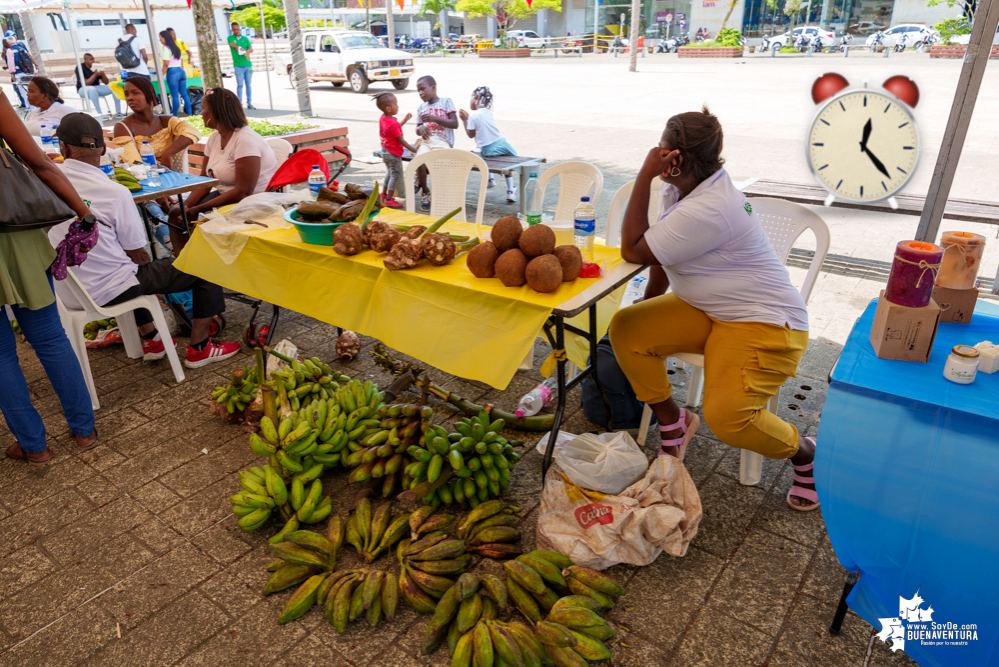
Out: h=12 m=23
